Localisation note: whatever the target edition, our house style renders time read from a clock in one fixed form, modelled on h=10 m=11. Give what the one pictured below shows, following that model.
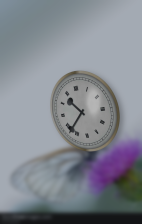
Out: h=10 m=38
